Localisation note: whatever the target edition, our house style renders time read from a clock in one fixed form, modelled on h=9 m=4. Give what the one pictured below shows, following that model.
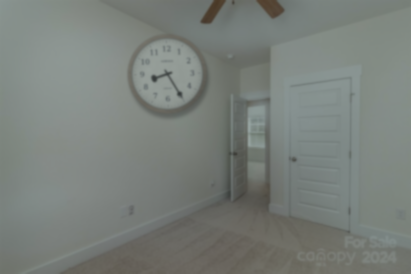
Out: h=8 m=25
